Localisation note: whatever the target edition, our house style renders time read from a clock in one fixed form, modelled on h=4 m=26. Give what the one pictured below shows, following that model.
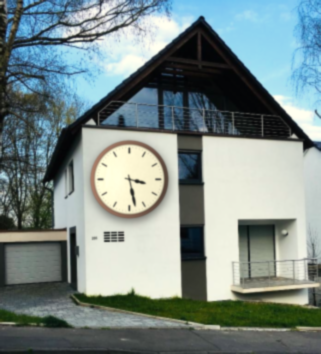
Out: h=3 m=28
